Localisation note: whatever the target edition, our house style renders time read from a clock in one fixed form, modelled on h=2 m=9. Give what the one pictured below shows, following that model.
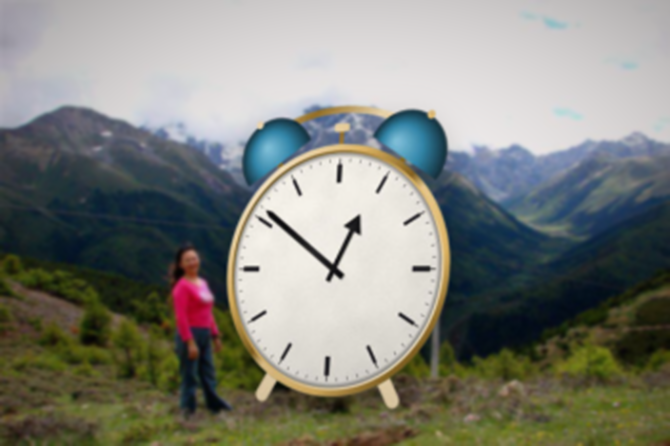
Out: h=12 m=51
